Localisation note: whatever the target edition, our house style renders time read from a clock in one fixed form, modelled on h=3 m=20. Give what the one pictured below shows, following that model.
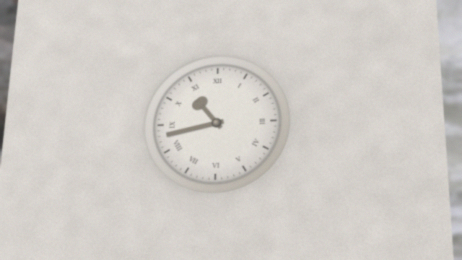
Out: h=10 m=43
